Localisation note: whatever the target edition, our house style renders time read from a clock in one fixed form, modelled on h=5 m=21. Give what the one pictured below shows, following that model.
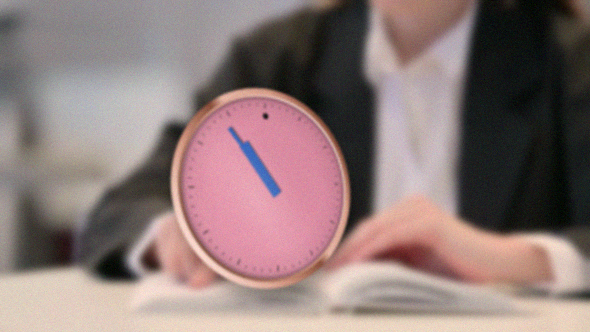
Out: h=10 m=54
